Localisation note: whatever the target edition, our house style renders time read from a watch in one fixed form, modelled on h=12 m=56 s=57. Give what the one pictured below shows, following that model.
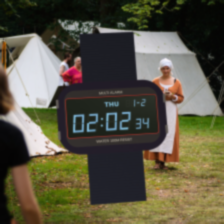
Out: h=2 m=2 s=34
